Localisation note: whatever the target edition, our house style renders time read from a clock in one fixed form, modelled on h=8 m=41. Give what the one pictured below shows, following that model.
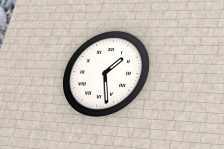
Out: h=1 m=27
